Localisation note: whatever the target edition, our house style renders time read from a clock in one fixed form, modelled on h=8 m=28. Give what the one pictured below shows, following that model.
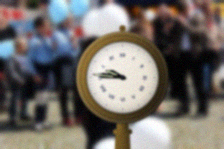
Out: h=9 m=46
